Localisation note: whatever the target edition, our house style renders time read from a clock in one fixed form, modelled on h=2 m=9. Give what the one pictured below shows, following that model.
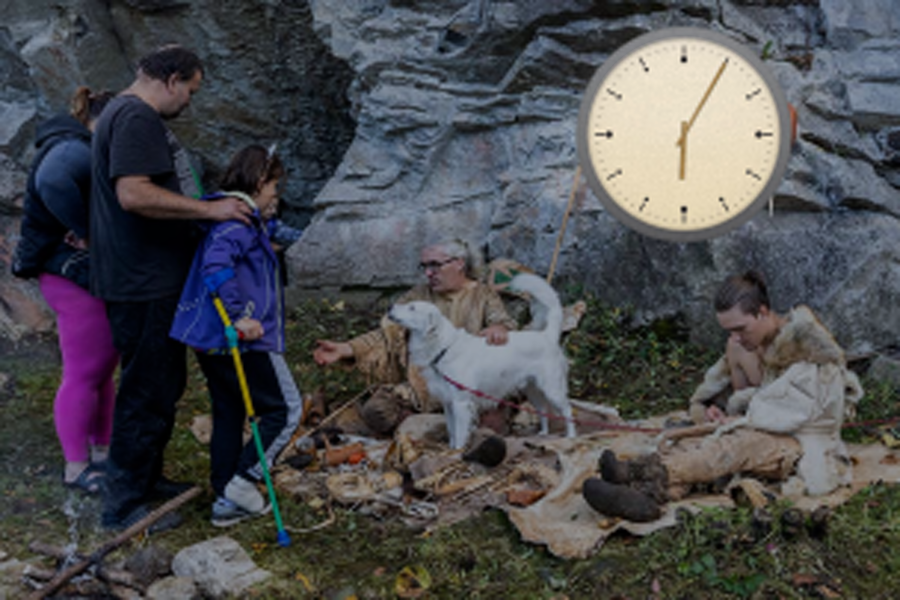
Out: h=6 m=5
